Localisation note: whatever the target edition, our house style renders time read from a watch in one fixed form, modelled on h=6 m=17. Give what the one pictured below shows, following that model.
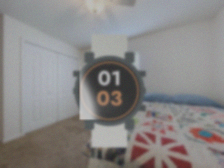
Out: h=1 m=3
